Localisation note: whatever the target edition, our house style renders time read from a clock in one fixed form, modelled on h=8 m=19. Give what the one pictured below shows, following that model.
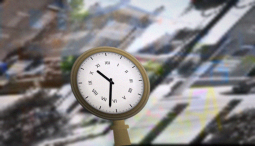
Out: h=10 m=32
